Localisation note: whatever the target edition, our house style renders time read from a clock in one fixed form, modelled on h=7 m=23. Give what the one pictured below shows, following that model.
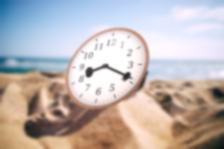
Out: h=8 m=19
